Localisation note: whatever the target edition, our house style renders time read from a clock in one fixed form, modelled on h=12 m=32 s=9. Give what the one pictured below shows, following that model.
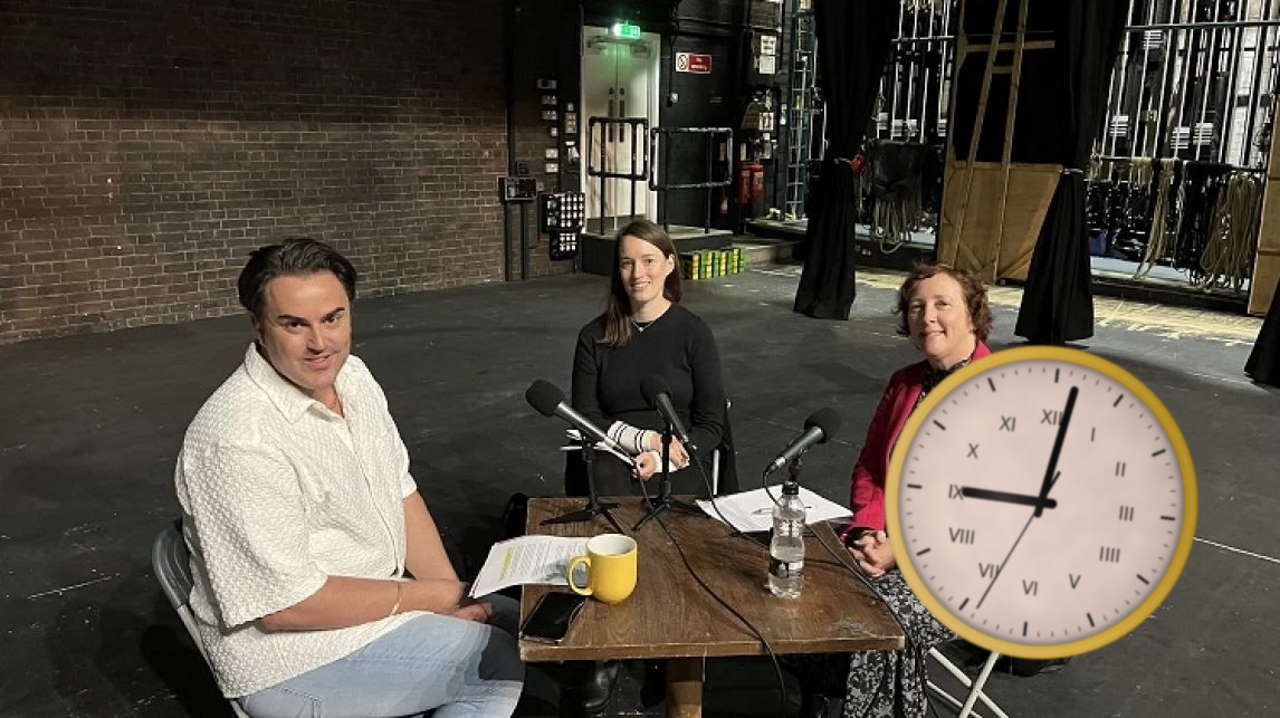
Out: h=9 m=1 s=34
